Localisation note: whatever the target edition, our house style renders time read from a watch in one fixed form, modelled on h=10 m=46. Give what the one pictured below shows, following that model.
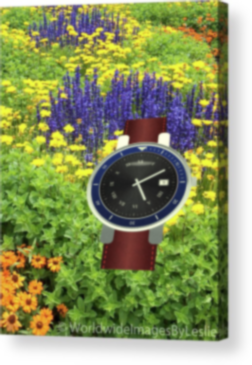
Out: h=5 m=10
